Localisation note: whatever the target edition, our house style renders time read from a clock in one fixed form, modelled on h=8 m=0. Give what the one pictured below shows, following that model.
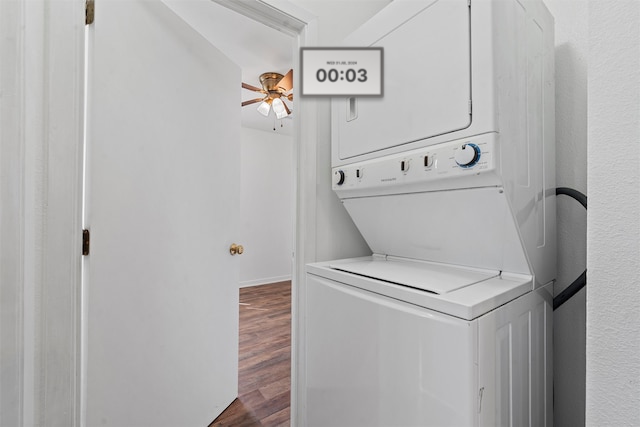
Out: h=0 m=3
